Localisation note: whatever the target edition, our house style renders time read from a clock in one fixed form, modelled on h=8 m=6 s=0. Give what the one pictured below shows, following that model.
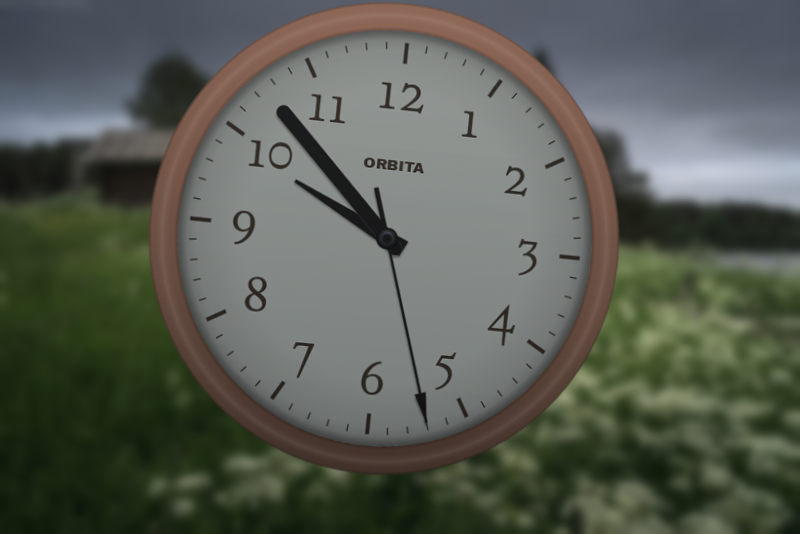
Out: h=9 m=52 s=27
